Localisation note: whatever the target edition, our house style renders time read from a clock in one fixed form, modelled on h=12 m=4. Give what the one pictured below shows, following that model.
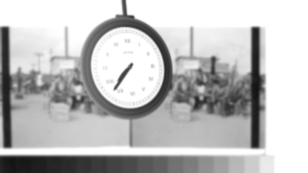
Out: h=7 m=37
